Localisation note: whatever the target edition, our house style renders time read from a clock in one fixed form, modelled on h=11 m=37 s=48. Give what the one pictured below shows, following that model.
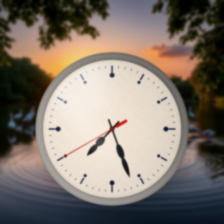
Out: h=7 m=26 s=40
